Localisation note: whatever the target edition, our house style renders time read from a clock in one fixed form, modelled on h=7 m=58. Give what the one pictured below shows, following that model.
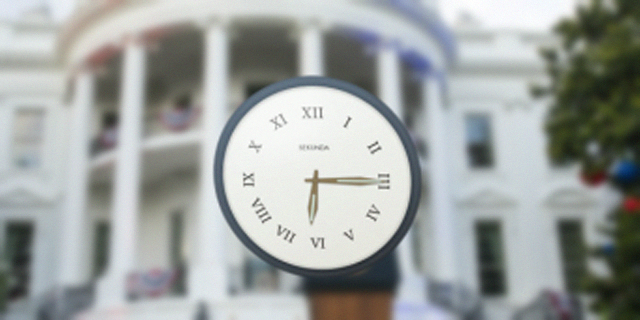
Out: h=6 m=15
